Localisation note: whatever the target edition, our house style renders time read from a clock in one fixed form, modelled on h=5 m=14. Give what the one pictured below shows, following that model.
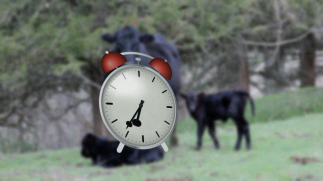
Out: h=6 m=36
